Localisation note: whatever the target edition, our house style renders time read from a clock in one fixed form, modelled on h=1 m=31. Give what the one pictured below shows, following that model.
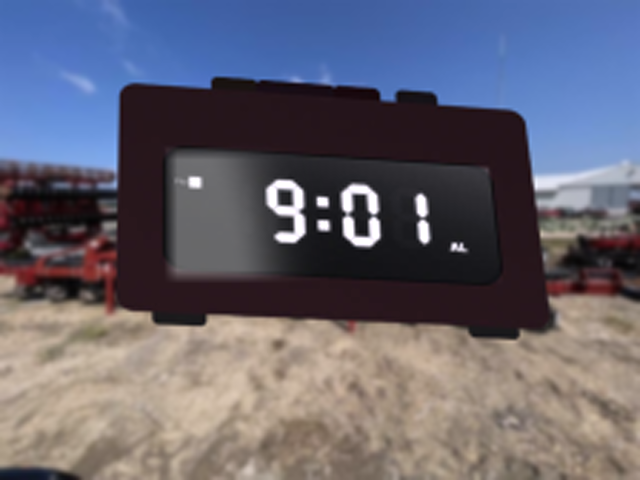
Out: h=9 m=1
